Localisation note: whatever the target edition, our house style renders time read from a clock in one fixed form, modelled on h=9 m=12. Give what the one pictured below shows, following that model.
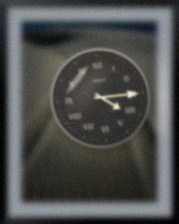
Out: h=4 m=15
